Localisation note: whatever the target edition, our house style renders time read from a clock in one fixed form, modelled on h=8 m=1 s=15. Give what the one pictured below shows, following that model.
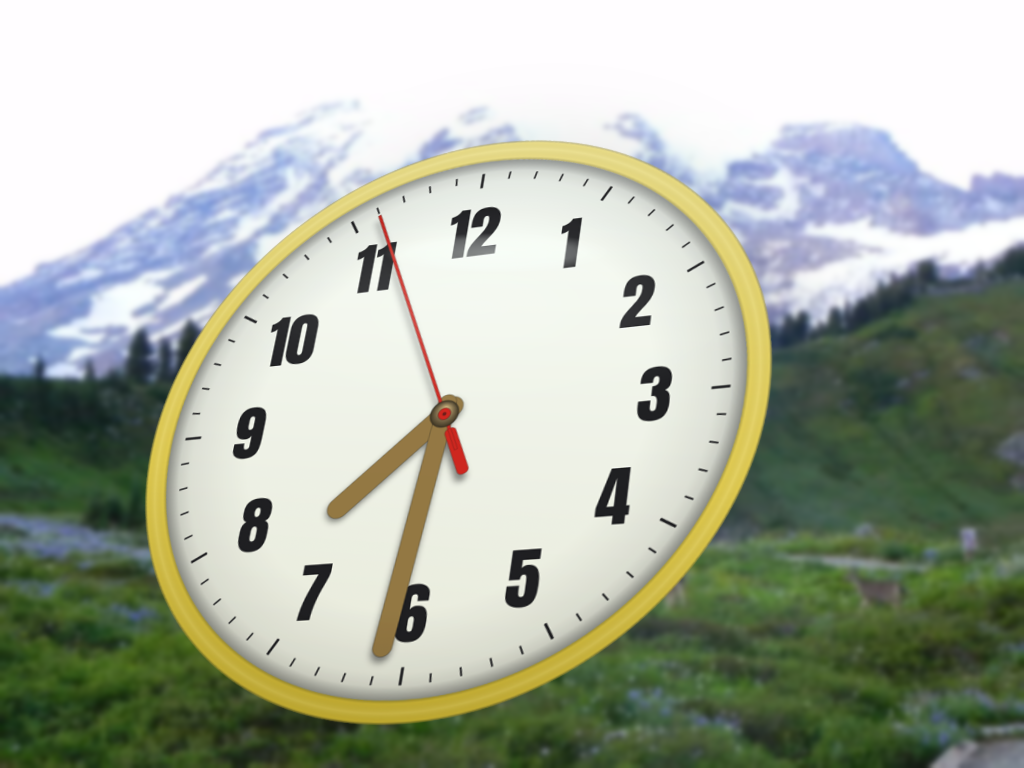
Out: h=7 m=30 s=56
